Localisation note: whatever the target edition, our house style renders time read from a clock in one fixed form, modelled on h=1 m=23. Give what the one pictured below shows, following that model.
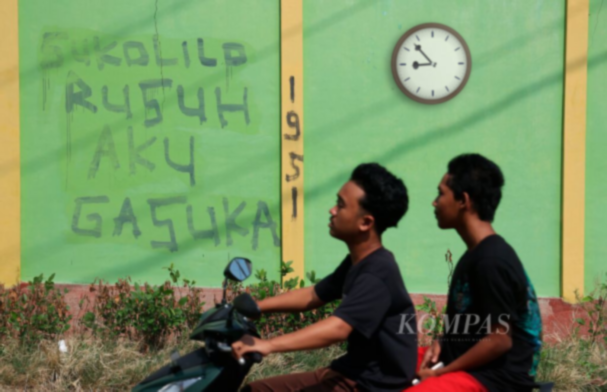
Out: h=8 m=53
